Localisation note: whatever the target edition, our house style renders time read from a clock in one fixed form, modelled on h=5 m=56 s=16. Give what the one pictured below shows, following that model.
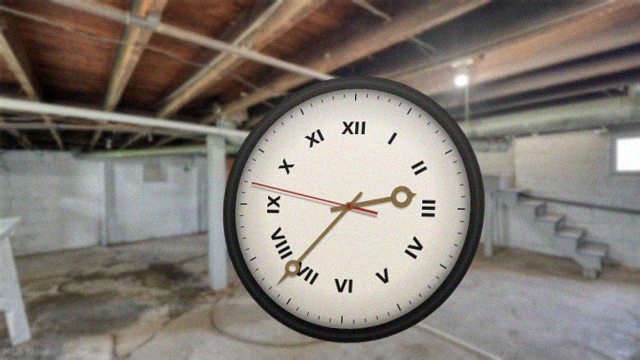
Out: h=2 m=36 s=47
